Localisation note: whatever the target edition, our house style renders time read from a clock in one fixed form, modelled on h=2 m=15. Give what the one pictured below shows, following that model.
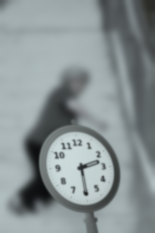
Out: h=2 m=30
